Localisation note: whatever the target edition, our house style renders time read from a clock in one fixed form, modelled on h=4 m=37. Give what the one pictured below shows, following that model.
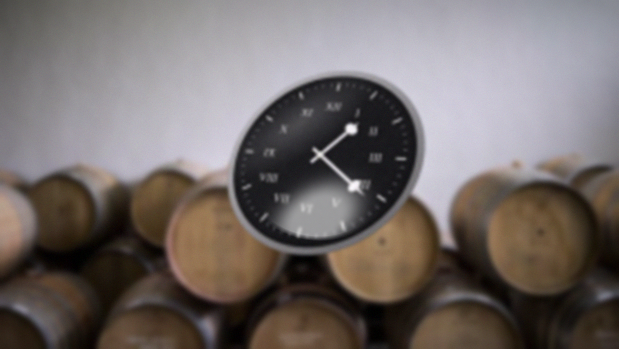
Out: h=1 m=21
